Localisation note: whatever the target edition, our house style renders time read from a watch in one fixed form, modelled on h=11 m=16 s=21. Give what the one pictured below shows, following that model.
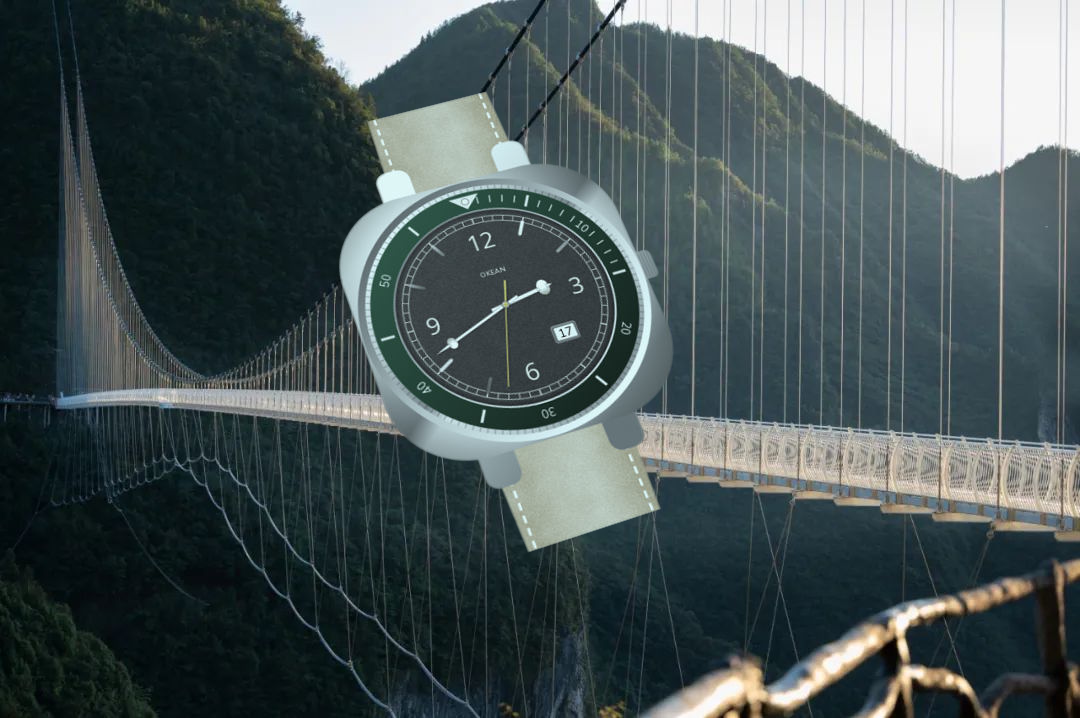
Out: h=2 m=41 s=33
